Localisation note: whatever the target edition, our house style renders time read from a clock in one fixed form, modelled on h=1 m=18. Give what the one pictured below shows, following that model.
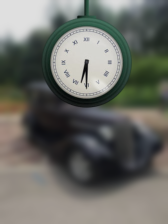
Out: h=6 m=30
